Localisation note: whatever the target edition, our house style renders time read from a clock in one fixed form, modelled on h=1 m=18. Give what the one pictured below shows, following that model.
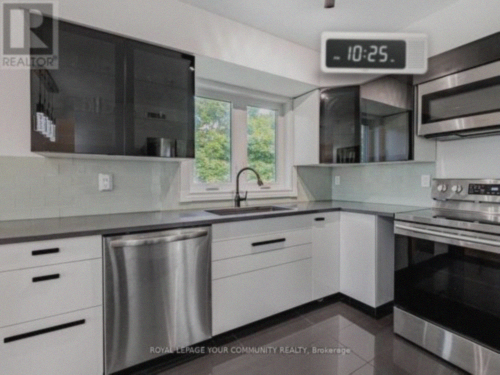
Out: h=10 m=25
